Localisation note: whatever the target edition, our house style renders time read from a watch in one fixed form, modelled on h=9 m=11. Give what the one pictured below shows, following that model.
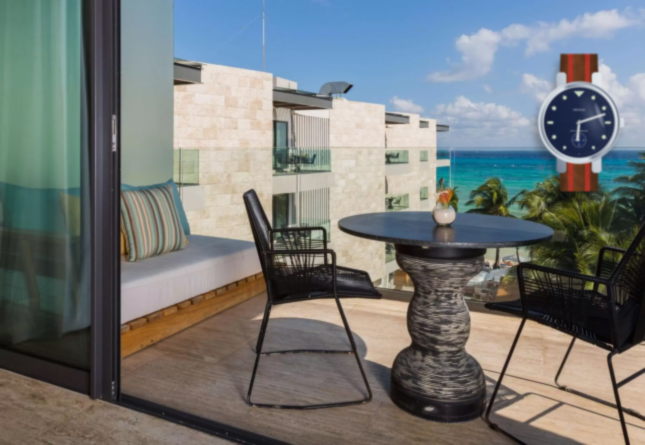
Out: h=6 m=12
